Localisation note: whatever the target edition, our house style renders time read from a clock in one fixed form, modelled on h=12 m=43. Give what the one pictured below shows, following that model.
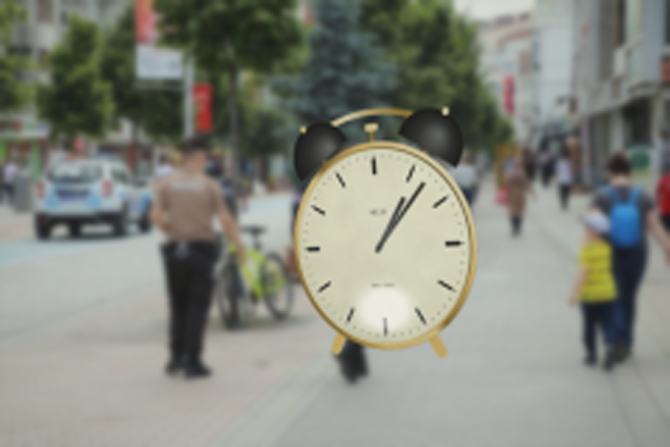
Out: h=1 m=7
